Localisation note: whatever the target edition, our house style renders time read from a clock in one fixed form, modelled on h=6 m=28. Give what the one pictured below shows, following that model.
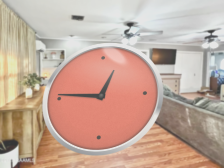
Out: h=12 m=46
